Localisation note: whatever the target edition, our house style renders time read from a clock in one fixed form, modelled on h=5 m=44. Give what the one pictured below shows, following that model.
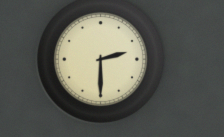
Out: h=2 m=30
